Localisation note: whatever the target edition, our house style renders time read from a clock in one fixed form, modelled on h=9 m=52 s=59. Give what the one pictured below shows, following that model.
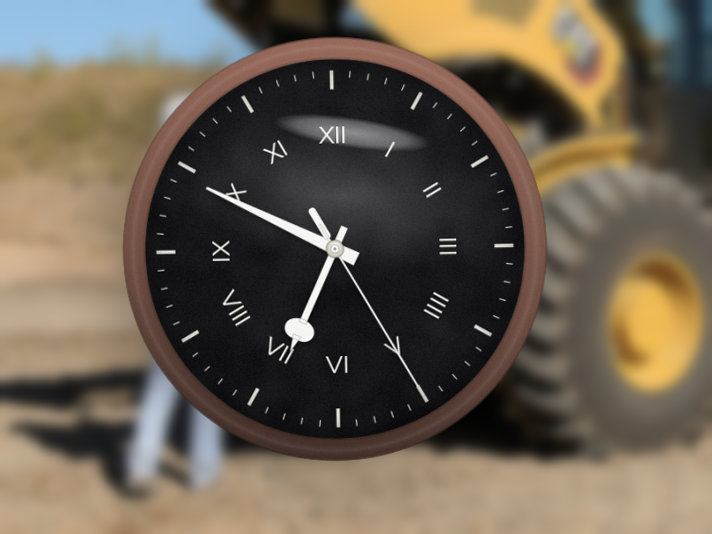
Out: h=6 m=49 s=25
